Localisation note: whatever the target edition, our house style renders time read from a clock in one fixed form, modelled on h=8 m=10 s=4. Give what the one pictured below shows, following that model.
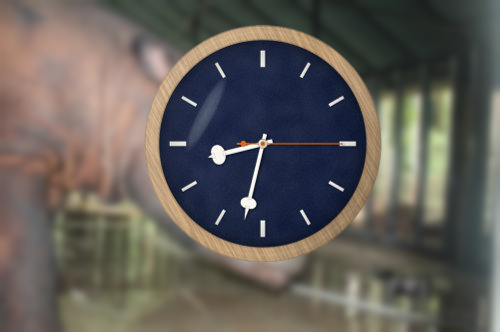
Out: h=8 m=32 s=15
